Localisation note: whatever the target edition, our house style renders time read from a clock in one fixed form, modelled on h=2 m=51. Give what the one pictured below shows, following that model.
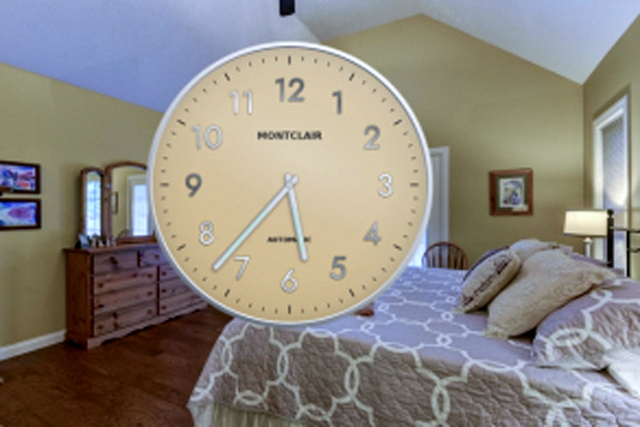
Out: h=5 m=37
